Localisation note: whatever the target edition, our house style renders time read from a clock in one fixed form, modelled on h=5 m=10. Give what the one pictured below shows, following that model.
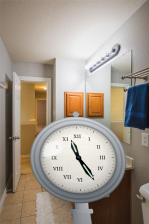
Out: h=11 m=25
